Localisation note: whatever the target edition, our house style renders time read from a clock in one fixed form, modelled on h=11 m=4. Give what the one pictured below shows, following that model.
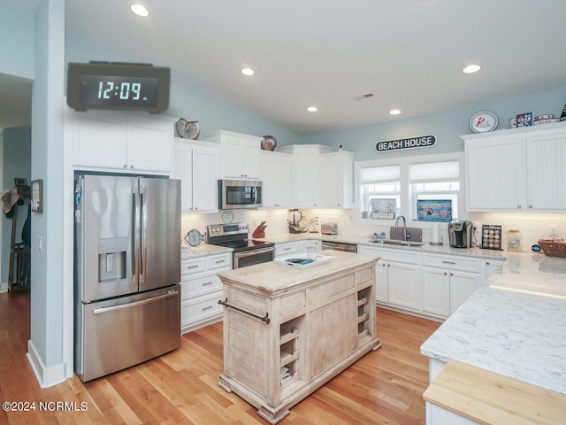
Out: h=12 m=9
